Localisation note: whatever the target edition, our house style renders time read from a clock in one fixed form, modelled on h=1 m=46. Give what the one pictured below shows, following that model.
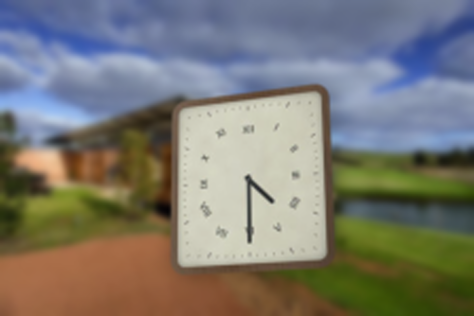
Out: h=4 m=30
